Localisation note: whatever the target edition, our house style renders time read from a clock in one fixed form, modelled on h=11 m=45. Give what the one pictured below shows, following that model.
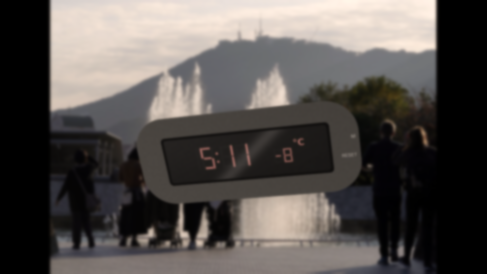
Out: h=5 m=11
